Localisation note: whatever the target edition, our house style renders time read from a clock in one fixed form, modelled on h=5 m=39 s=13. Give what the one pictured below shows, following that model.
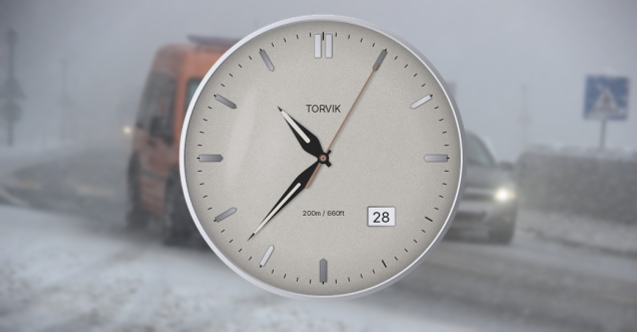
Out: h=10 m=37 s=5
